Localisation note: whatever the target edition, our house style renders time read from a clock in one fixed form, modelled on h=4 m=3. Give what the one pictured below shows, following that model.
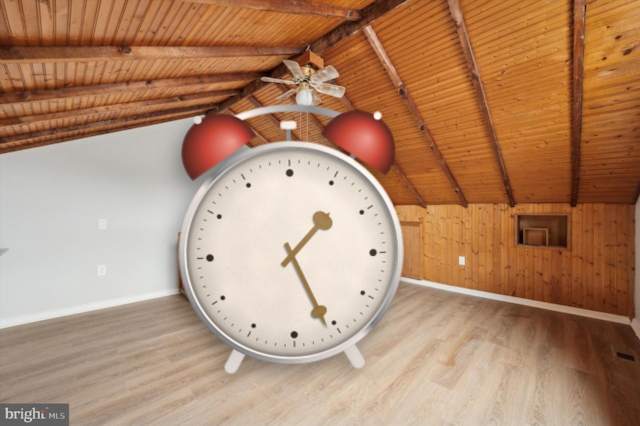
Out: h=1 m=26
